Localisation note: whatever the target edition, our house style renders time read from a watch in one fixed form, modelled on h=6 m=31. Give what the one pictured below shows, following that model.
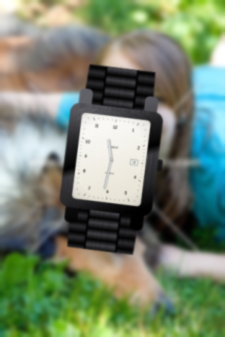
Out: h=11 m=31
